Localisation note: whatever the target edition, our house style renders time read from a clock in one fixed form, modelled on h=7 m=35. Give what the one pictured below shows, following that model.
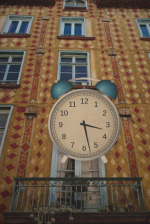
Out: h=3 m=28
